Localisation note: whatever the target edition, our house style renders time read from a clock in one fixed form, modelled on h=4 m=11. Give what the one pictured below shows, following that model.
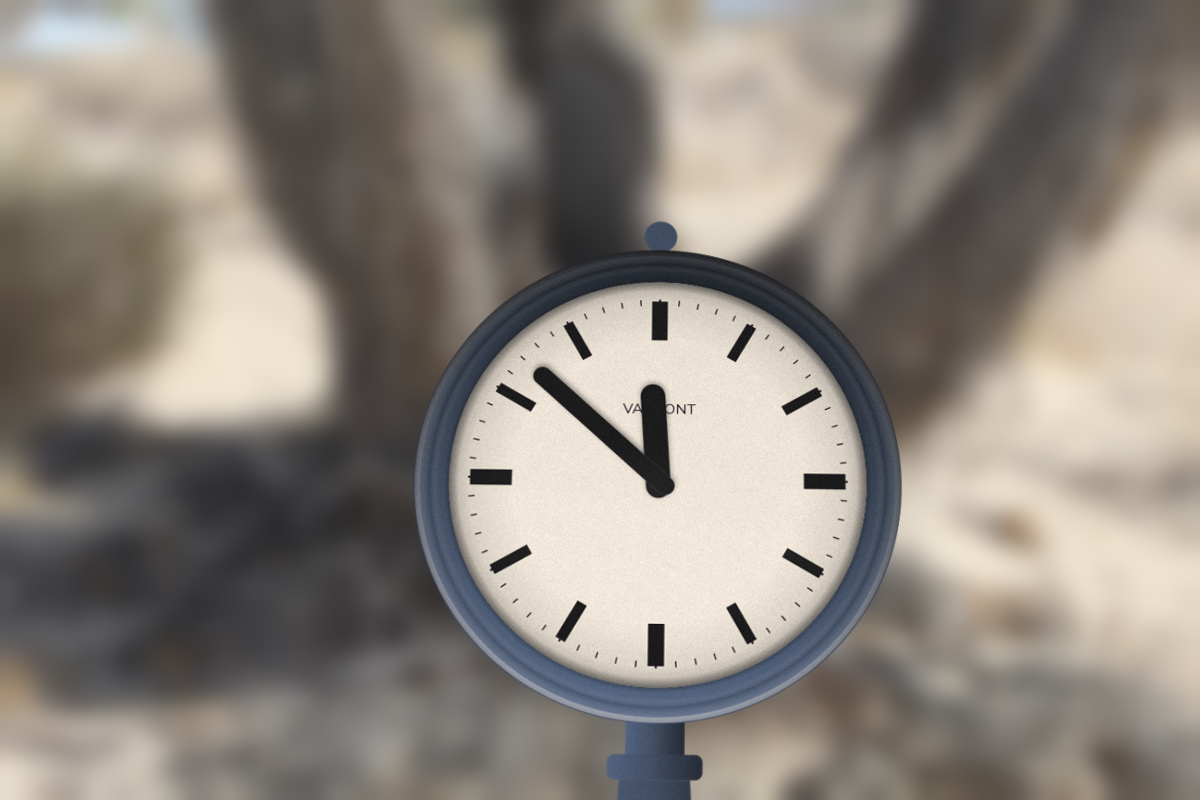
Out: h=11 m=52
